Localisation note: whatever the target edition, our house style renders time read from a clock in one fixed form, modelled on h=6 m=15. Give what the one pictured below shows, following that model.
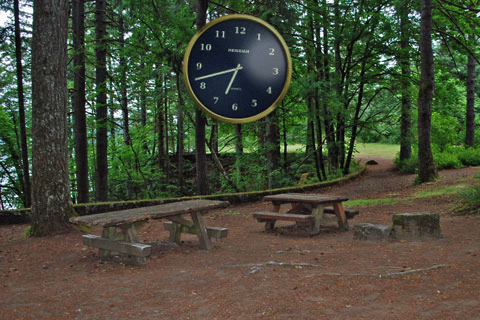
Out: h=6 m=42
